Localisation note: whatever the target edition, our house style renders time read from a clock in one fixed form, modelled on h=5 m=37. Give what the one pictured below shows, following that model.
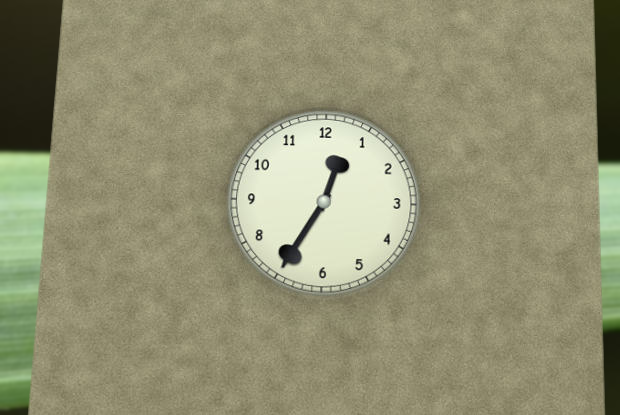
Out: h=12 m=35
